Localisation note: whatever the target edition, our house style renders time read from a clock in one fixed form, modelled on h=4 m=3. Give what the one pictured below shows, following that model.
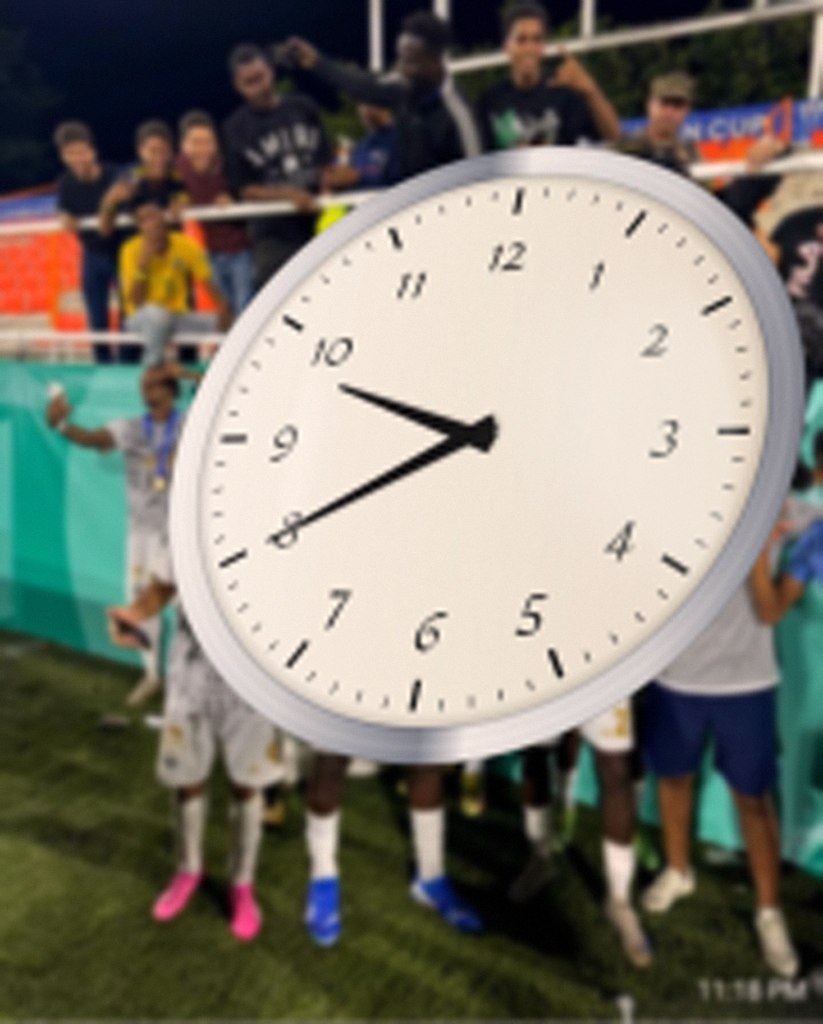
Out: h=9 m=40
